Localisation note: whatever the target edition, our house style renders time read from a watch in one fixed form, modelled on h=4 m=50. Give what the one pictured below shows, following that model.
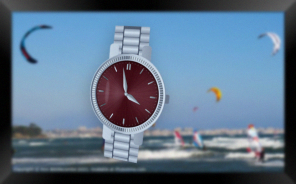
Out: h=3 m=58
